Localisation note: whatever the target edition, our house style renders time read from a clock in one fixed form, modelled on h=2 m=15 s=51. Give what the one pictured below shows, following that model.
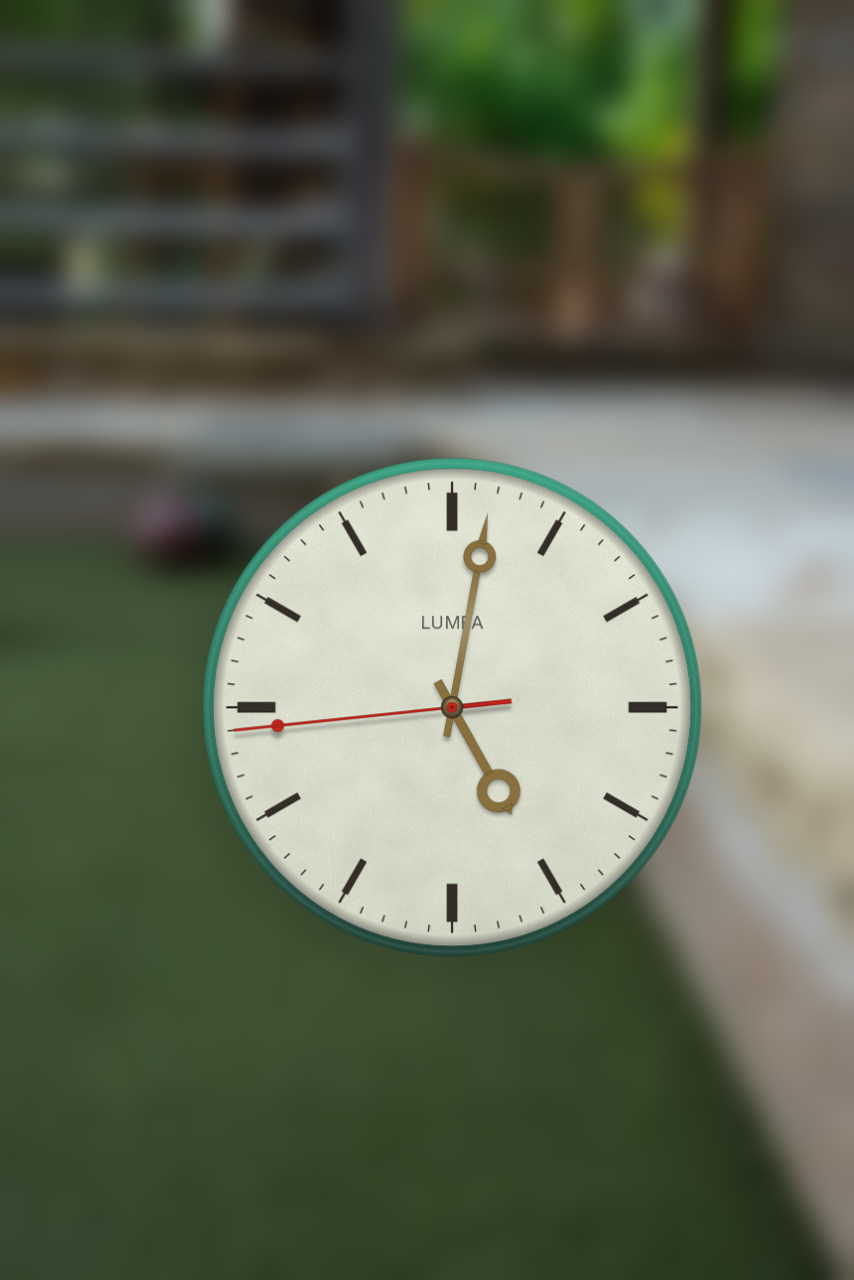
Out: h=5 m=1 s=44
